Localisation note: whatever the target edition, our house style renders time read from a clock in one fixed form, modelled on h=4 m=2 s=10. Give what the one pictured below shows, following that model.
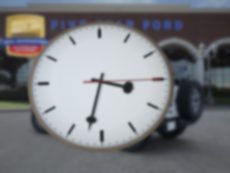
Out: h=3 m=32 s=15
